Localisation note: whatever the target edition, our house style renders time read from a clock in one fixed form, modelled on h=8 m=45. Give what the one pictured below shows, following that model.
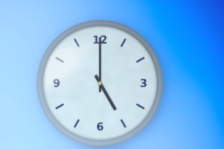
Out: h=5 m=0
